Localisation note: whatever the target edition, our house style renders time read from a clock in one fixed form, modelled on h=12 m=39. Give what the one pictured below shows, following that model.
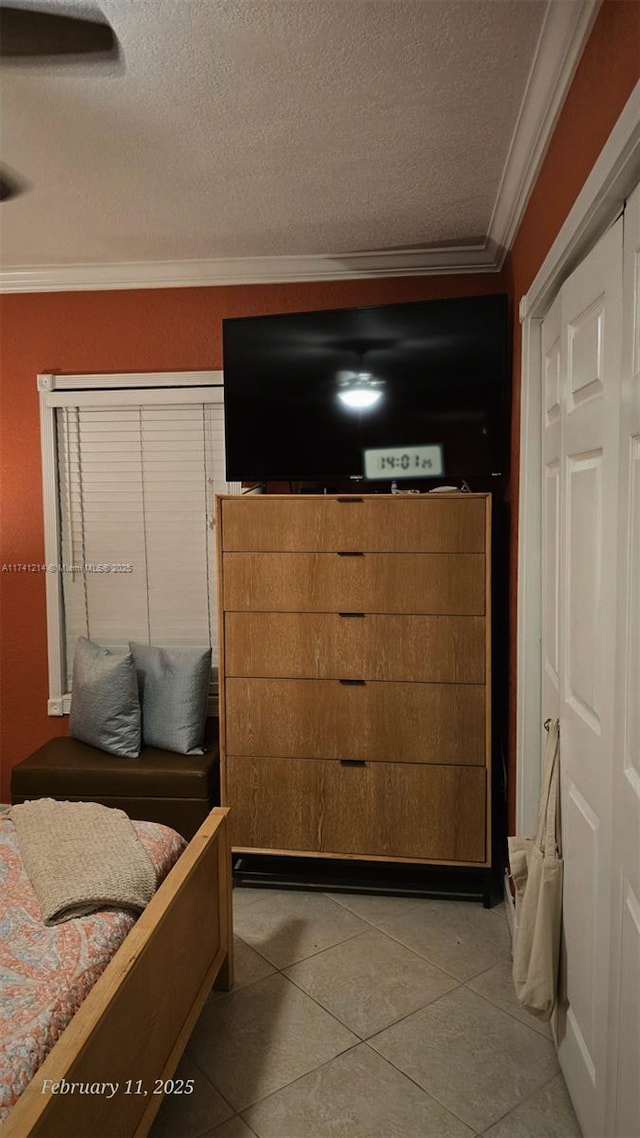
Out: h=14 m=1
